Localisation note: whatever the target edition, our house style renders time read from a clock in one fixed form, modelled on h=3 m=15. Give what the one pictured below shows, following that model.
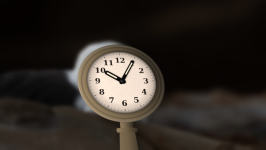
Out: h=10 m=5
